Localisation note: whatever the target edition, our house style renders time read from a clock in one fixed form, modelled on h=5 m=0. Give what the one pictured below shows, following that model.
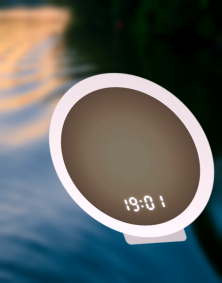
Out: h=19 m=1
